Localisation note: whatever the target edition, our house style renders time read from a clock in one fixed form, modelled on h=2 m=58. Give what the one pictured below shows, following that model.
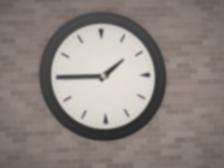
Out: h=1 m=45
